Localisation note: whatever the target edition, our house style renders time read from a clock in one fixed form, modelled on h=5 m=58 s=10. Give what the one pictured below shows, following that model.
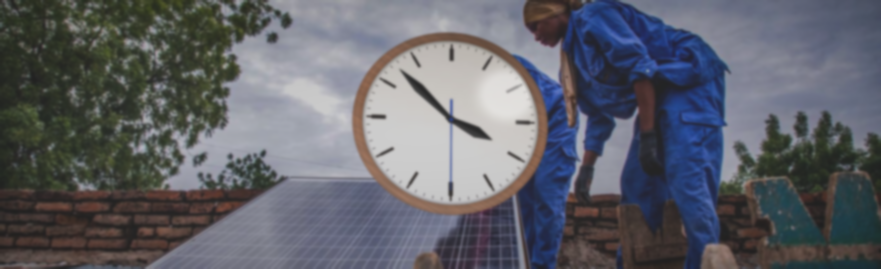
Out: h=3 m=52 s=30
